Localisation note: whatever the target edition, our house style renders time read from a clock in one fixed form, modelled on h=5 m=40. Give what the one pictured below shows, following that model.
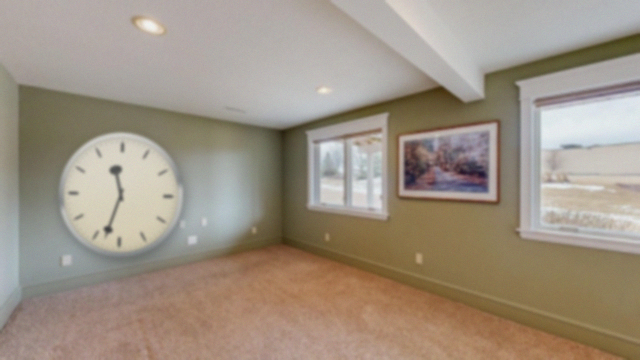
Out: h=11 m=33
